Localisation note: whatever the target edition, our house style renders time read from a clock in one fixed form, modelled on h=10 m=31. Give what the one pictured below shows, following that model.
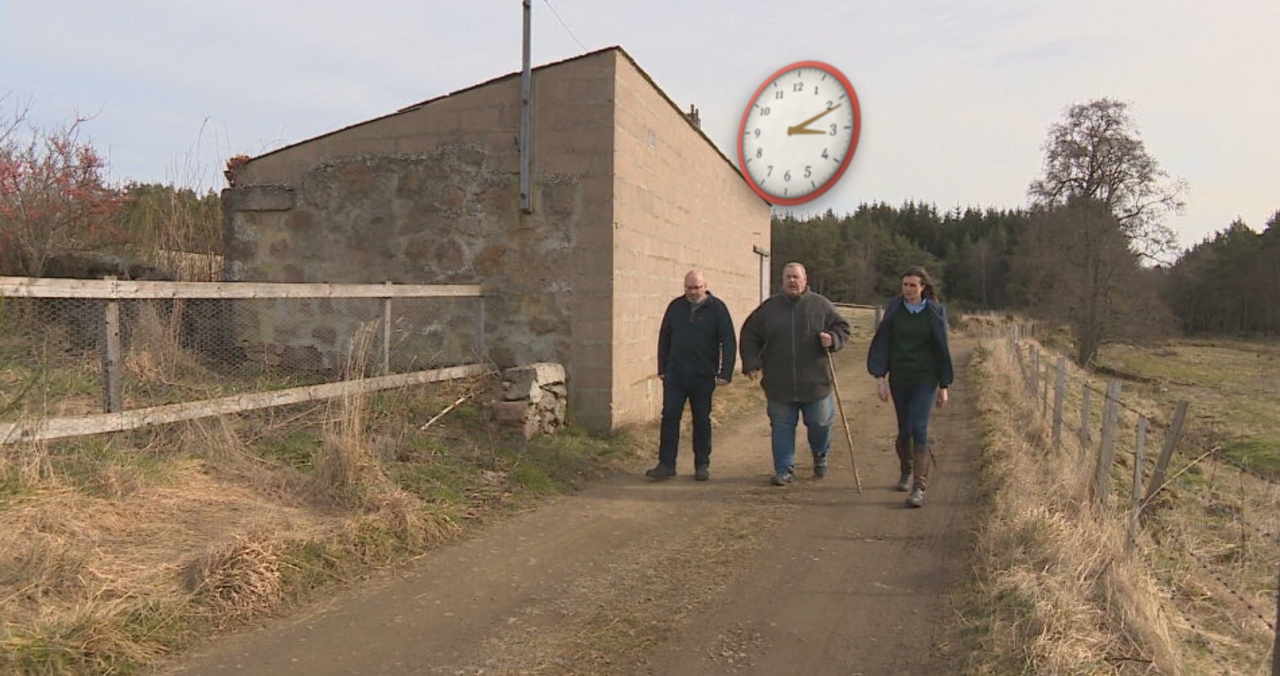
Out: h=3 m=11
